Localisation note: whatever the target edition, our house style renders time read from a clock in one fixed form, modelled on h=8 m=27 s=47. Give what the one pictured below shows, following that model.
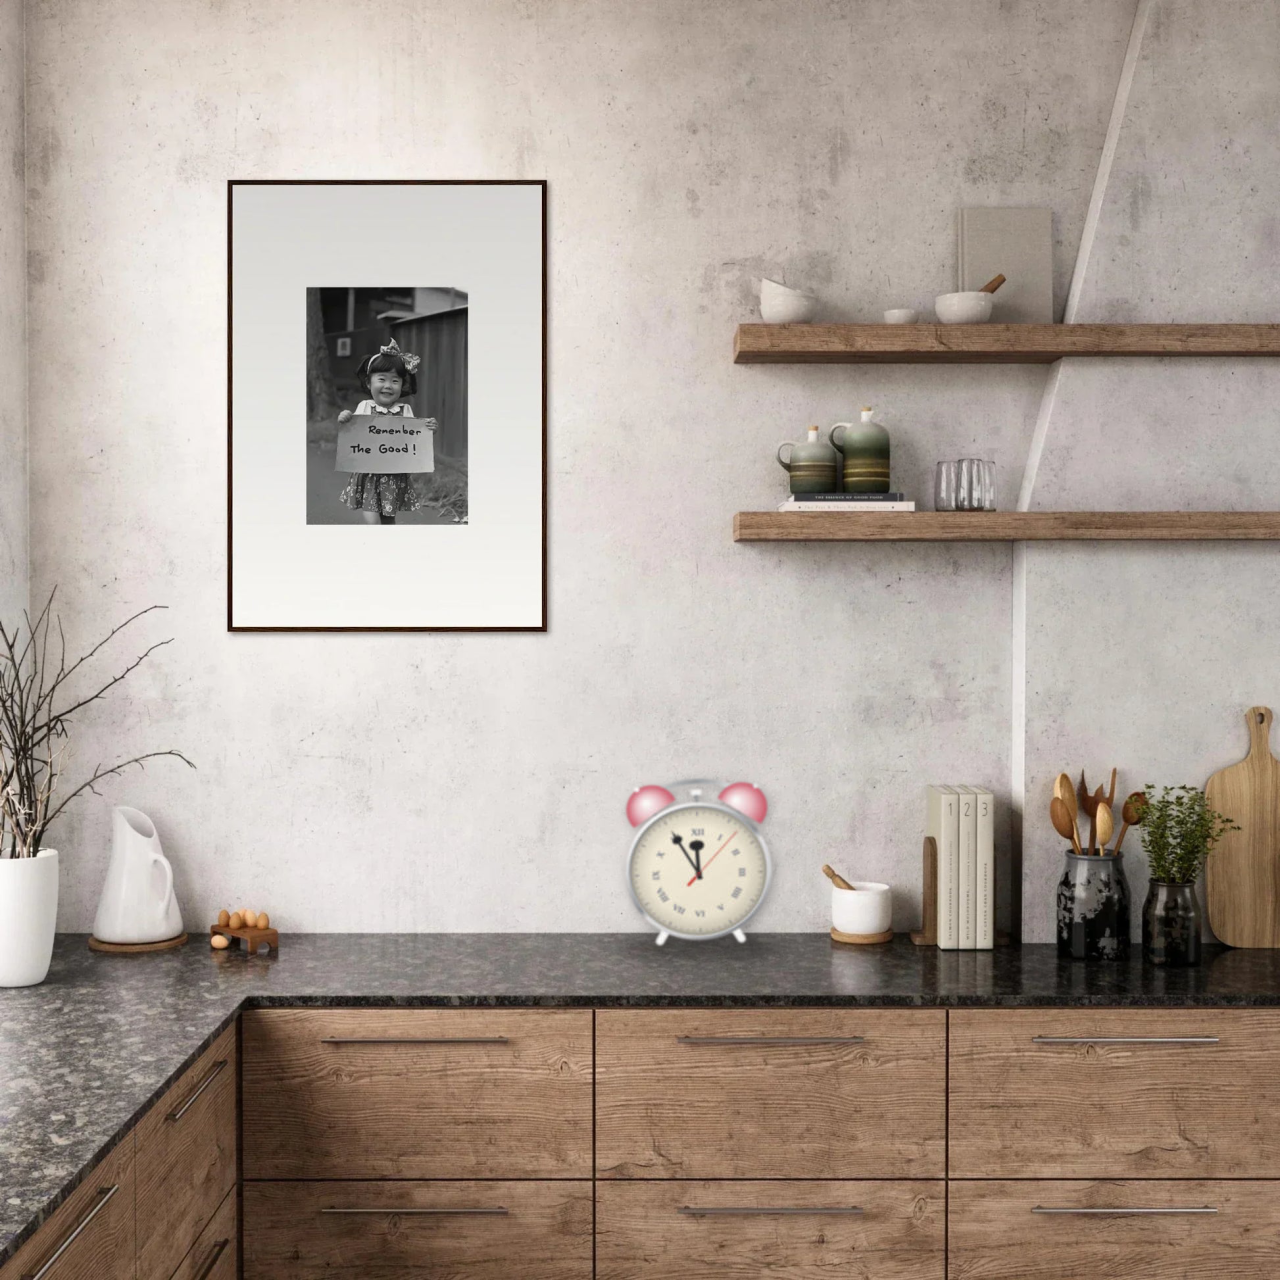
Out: h=11 m=55 s=7
